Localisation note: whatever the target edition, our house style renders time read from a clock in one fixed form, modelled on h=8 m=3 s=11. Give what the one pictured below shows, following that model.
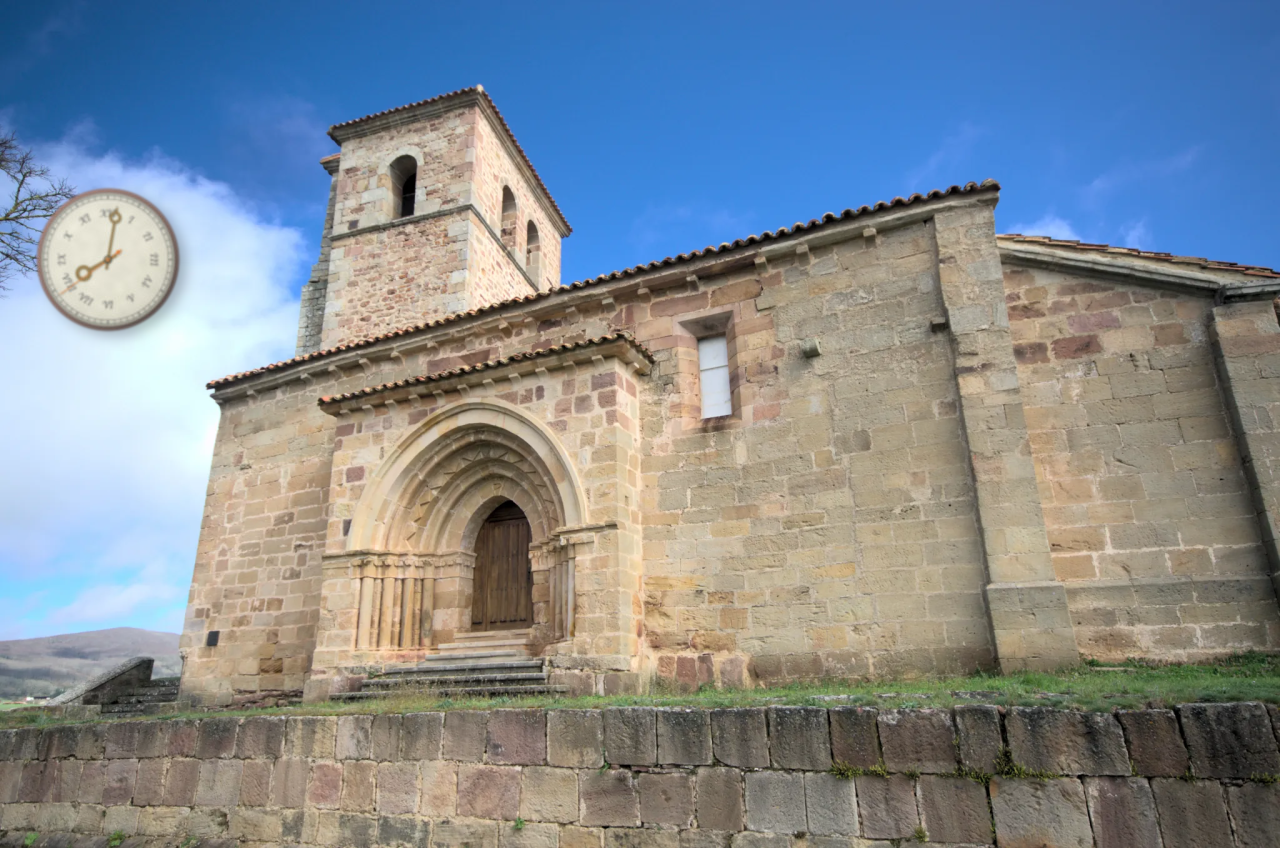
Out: h=8 m=1 s=39
